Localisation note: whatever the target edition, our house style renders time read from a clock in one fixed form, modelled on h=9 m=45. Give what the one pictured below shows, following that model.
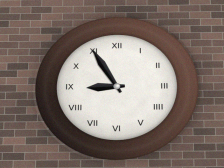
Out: h=8 m=55
